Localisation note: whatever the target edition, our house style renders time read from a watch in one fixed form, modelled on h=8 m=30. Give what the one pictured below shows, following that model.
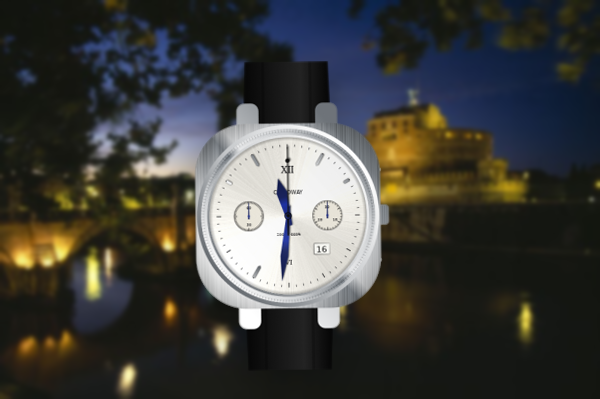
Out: h=11 m=31
